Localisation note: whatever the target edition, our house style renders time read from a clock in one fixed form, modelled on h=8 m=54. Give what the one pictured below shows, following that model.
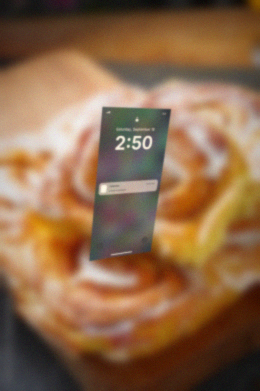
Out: h=2 m=50
